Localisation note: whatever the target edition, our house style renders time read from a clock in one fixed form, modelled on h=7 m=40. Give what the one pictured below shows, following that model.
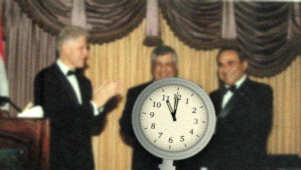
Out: h=11 m=0
